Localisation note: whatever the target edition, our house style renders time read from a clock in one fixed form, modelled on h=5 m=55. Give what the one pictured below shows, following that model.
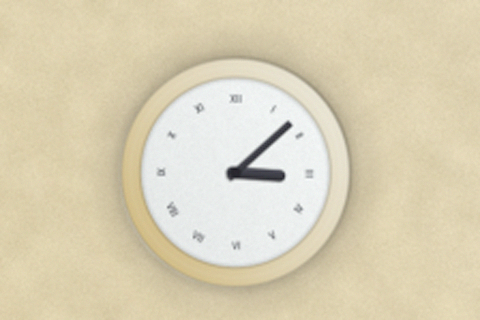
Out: h=3 m=8
